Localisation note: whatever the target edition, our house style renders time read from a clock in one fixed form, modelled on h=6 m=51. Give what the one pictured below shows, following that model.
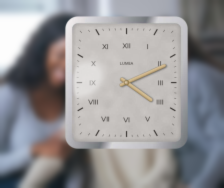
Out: h=4 m=11
